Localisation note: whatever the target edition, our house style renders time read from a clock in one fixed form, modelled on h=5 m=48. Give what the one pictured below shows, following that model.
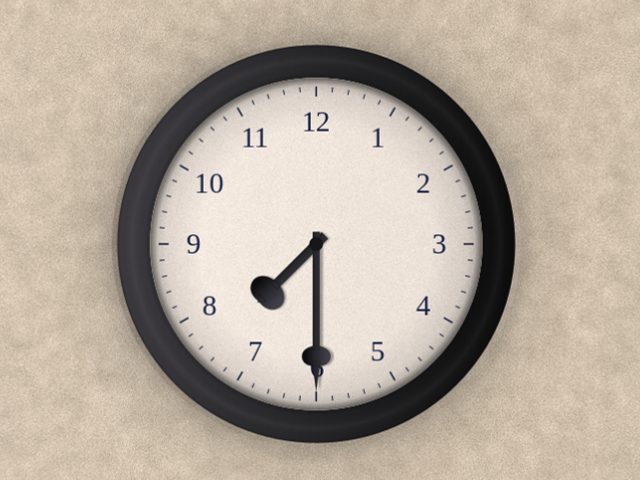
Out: h=7 m=30
